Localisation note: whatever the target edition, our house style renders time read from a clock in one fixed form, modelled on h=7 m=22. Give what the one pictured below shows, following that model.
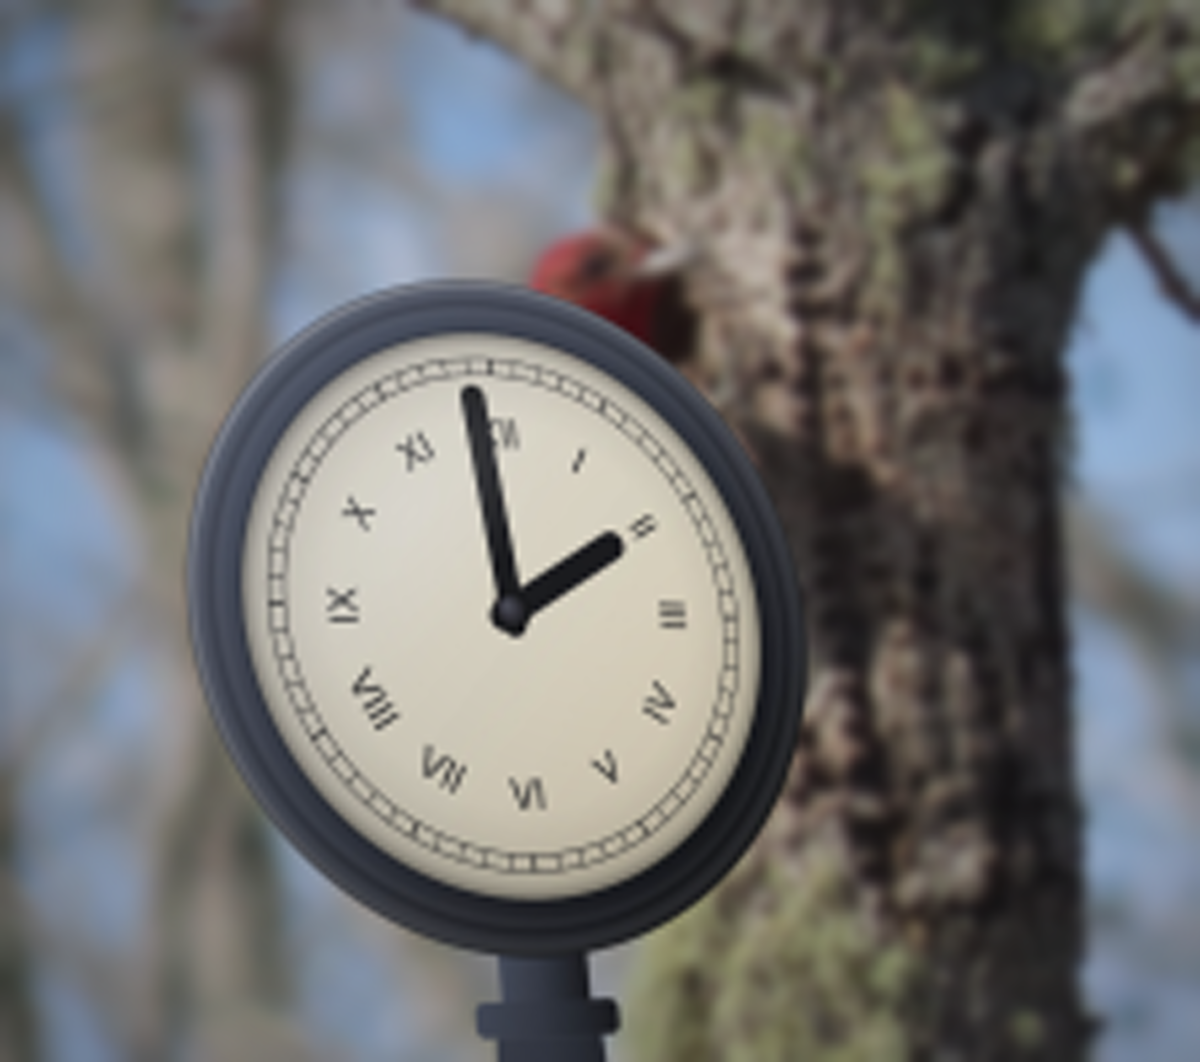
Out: h=1 m=59
